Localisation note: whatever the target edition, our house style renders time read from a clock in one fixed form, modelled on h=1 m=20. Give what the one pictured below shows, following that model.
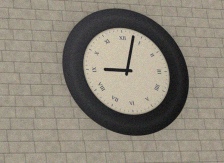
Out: h=9 m=3
